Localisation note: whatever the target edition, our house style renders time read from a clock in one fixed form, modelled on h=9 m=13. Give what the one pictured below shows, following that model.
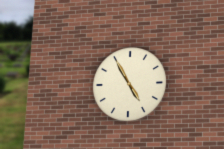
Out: h=4 m=55
